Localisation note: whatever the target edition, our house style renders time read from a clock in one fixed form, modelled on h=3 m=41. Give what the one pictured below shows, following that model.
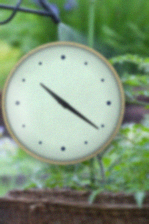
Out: h=10 m=21
